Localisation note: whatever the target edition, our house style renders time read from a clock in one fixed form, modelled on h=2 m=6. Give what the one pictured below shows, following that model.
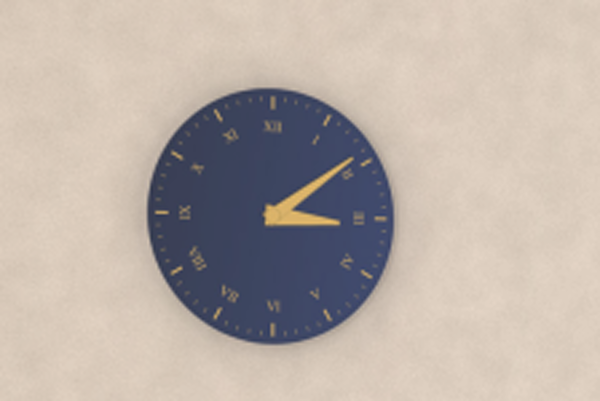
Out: h=3 m=9
